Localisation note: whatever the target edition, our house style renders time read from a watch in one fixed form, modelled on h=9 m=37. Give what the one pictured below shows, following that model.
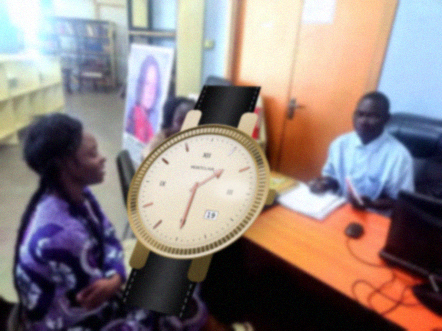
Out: h=1 m=30
